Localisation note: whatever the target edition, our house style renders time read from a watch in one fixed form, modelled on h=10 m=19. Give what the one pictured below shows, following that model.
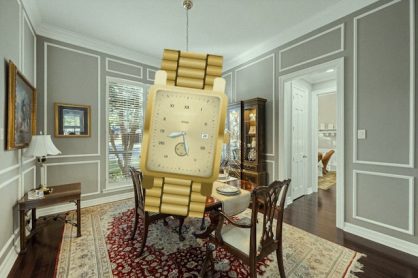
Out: h=8 m=27
